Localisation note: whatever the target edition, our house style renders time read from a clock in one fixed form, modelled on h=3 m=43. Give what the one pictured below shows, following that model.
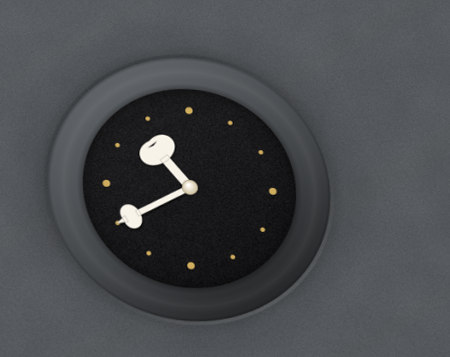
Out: h=10 m=40
